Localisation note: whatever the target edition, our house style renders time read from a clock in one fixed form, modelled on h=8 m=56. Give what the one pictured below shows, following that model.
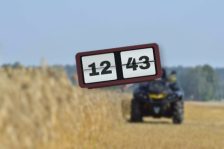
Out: h=12 m=43
